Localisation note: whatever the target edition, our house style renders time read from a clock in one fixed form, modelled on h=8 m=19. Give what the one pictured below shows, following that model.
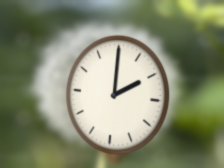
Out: h=2 m=0
